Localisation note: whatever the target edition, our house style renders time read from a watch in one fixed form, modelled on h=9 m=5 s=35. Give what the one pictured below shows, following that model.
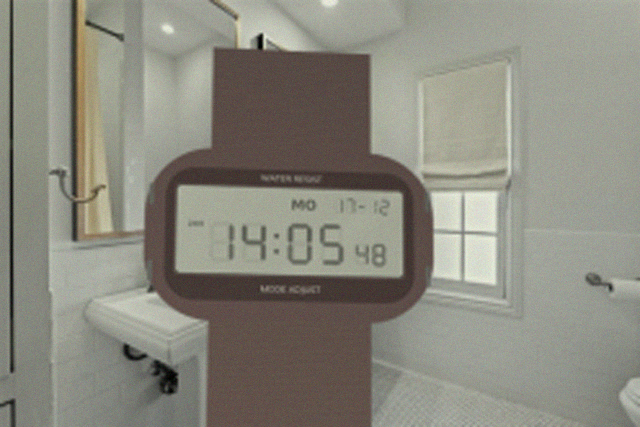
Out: h=14 m=5 s=48
